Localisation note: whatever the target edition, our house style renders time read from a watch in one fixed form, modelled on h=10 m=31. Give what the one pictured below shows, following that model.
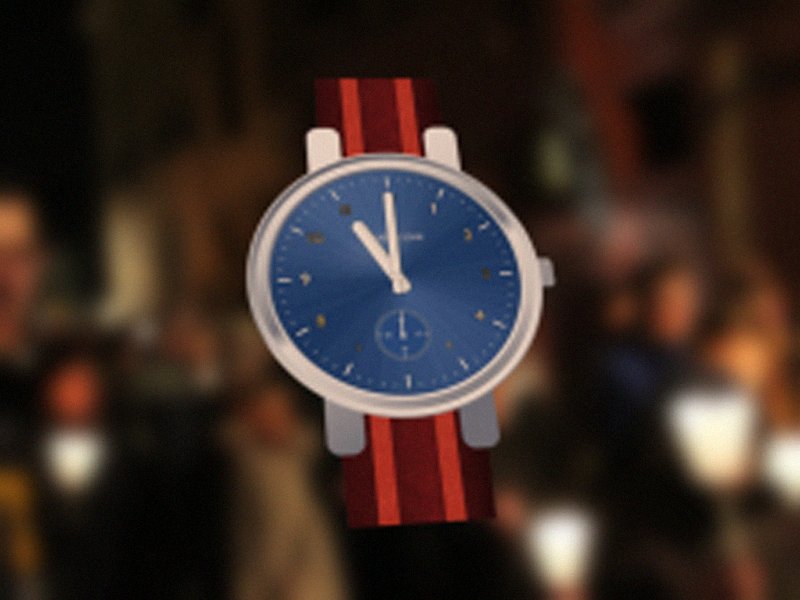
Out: h=11 m=0
